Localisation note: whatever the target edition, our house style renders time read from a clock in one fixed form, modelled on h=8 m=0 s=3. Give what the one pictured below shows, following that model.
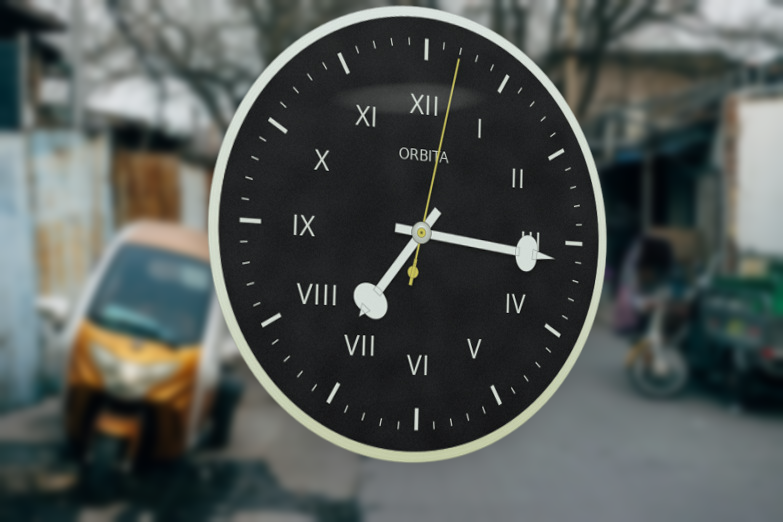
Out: h=7 m=16 s=2
